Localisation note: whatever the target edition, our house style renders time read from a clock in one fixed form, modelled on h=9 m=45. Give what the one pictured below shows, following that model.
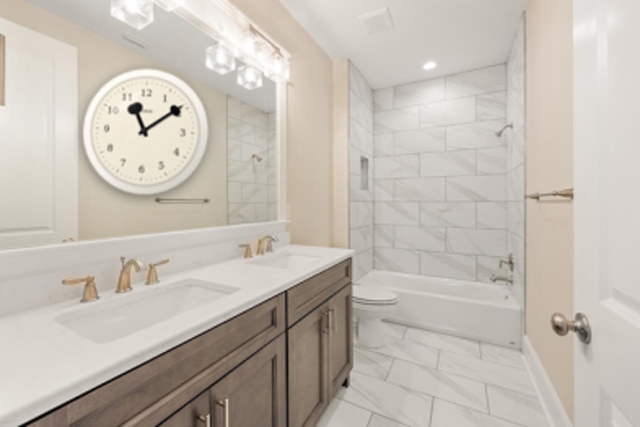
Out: h=11 m=9
